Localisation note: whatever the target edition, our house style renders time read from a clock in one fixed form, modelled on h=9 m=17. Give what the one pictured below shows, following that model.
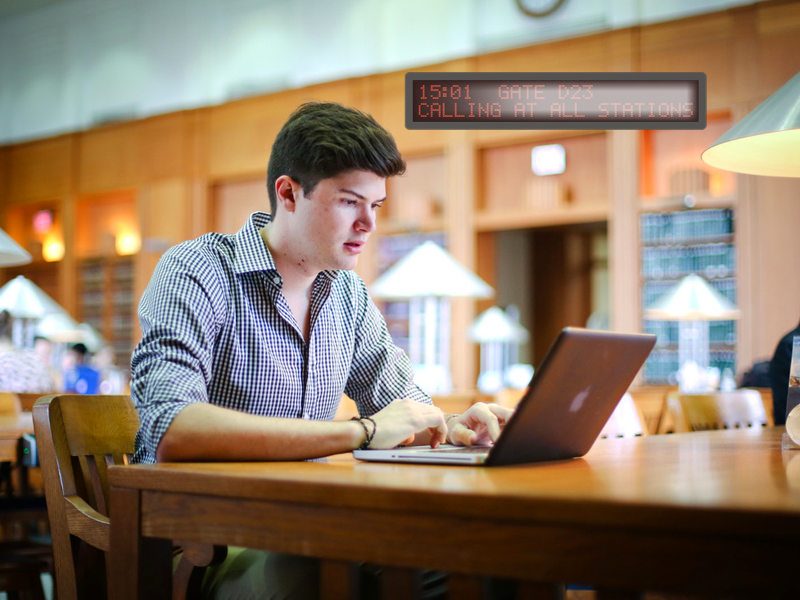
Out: h=15 m=1
